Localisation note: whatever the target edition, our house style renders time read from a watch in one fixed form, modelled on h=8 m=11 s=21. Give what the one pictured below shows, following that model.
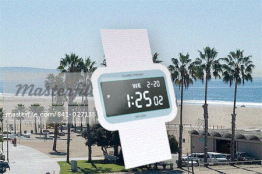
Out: h=1 m=25 s=2
